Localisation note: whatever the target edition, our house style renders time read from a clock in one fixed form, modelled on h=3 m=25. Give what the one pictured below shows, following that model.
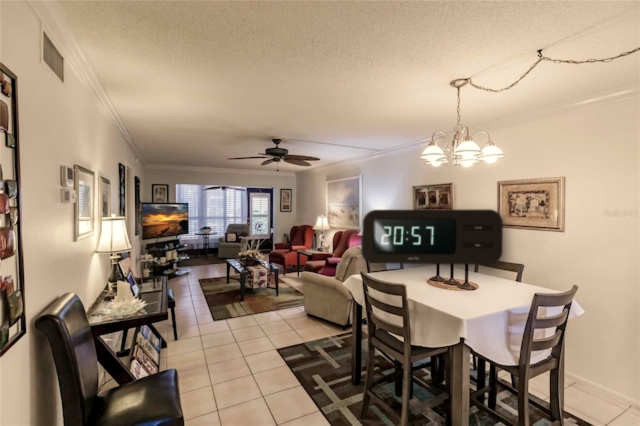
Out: h=20 m=57
